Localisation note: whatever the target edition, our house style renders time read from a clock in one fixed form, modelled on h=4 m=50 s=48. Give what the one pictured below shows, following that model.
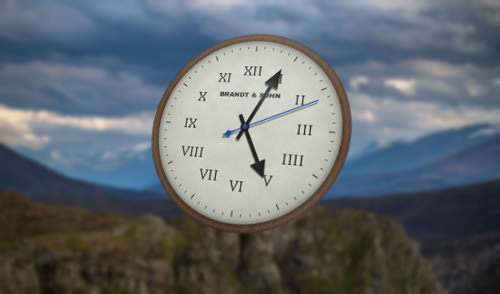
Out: h=5 m=4 s=11
